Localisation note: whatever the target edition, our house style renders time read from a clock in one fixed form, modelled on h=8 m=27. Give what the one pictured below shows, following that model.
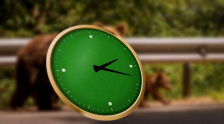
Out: h=2 m=18
